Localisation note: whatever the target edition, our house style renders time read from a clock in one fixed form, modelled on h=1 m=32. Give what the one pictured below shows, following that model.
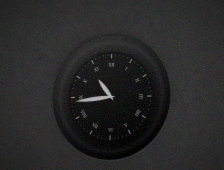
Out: h=10 m=44
